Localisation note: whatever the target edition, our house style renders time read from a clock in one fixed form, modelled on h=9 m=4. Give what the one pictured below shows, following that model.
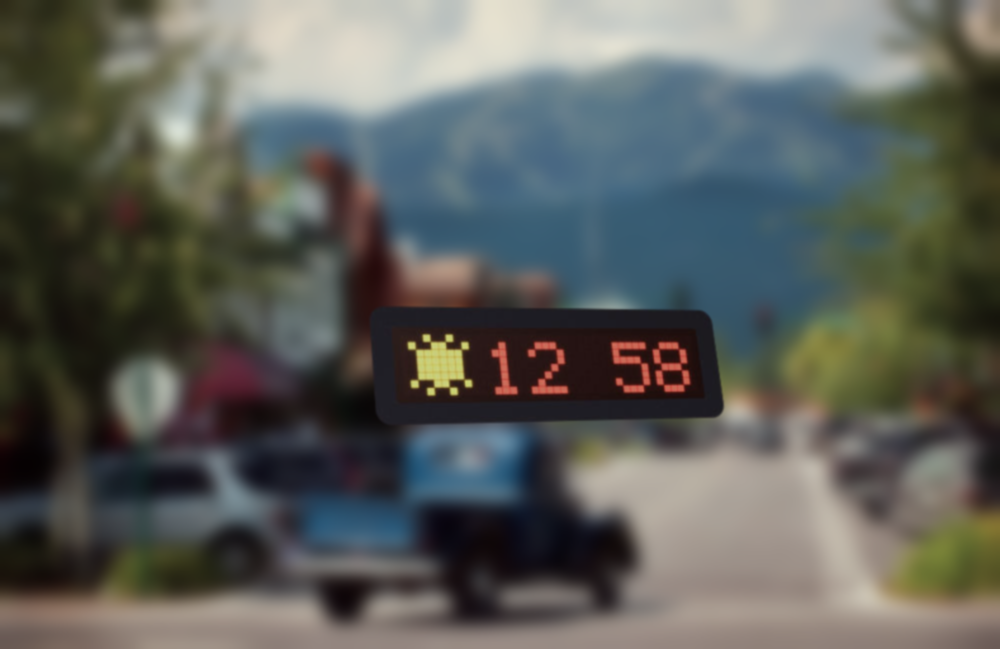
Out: h=12 m=58
